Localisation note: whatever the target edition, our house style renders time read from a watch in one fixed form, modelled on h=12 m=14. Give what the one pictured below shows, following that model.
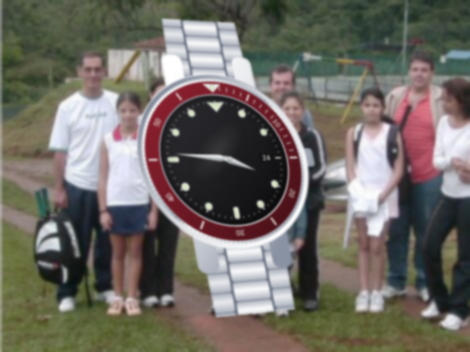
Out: h=3 m=46
